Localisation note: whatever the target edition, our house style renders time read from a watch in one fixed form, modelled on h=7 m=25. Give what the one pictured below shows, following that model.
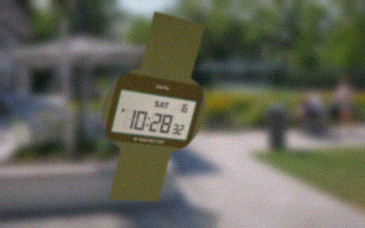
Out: h=10 m=28
